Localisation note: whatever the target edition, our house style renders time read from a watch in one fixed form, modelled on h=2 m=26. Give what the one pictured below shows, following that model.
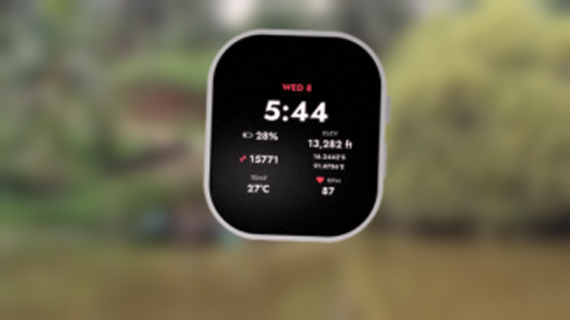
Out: h=5 m=44
